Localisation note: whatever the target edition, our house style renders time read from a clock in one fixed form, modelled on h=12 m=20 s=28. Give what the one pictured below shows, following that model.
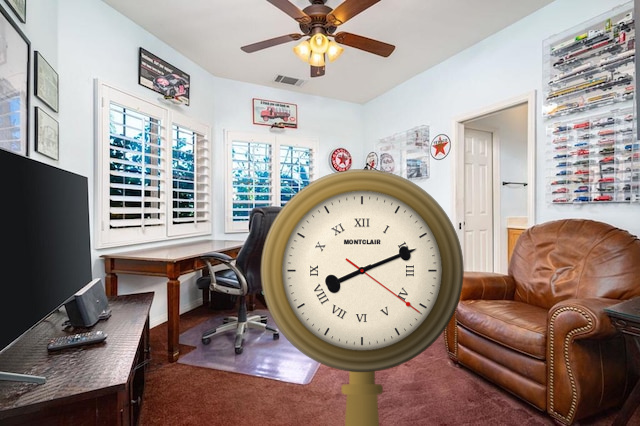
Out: h=8 m=11 s=21
